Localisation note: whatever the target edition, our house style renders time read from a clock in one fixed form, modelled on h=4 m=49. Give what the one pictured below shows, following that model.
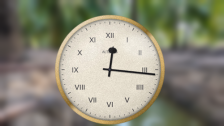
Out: h=12 m=16
